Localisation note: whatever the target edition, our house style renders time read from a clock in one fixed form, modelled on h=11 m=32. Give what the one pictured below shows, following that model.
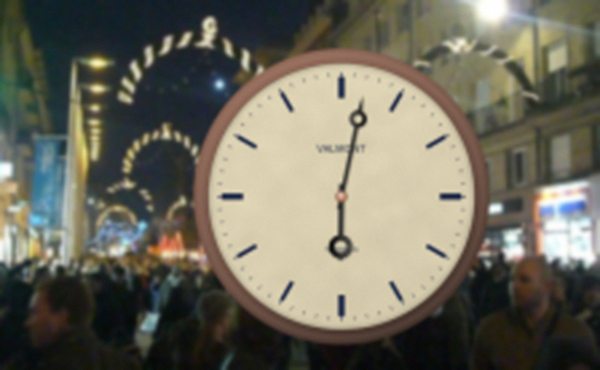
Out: h=6 m=2
